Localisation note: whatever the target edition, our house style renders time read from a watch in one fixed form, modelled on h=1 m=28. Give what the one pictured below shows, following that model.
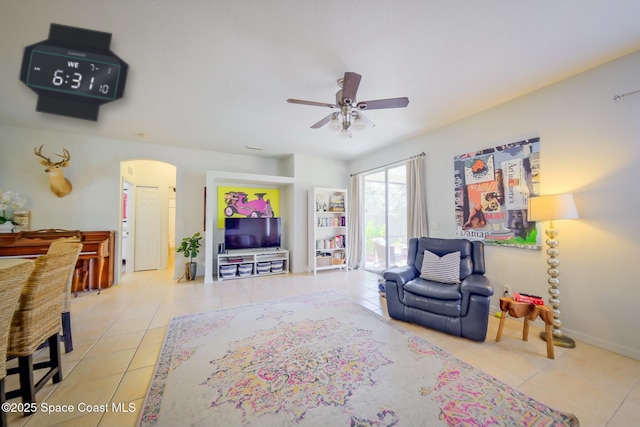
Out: h=6 m=31
